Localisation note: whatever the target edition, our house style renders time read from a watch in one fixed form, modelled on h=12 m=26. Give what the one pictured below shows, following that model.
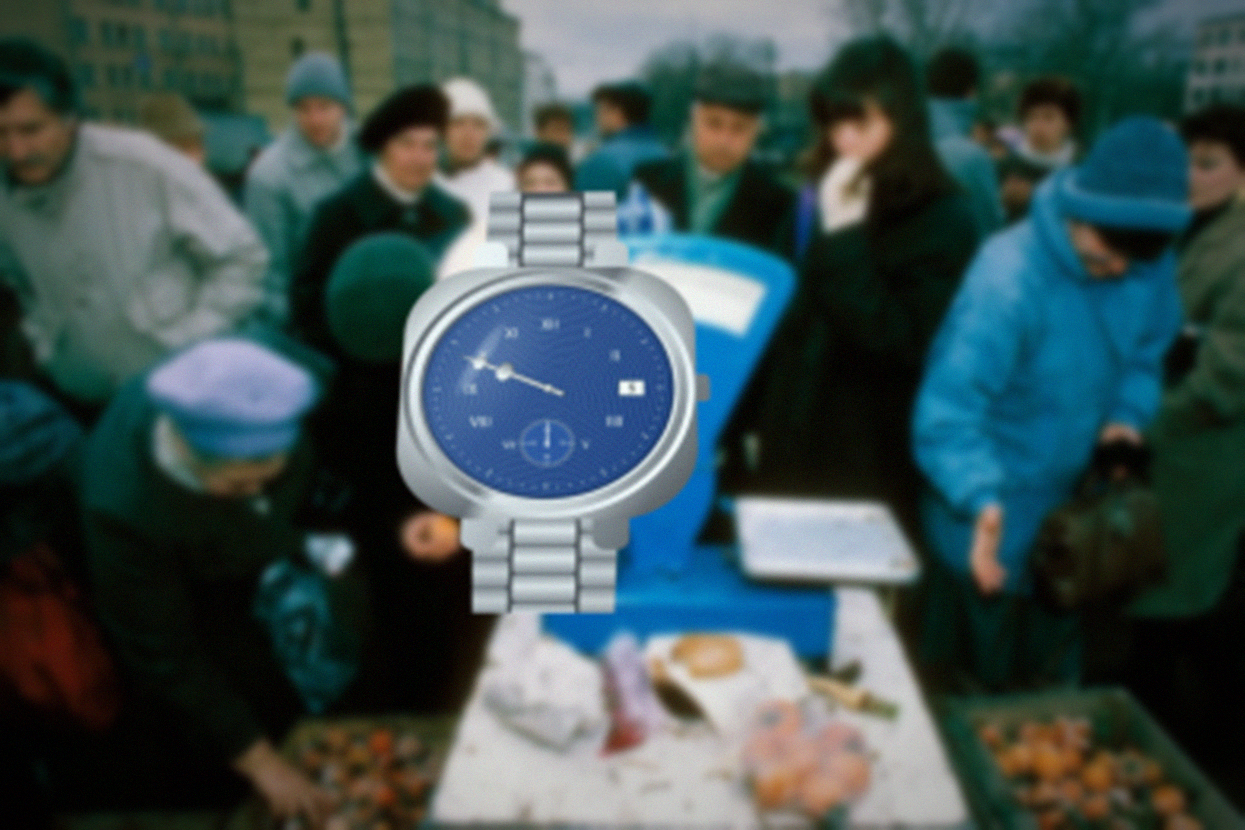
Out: h=9 m=49
